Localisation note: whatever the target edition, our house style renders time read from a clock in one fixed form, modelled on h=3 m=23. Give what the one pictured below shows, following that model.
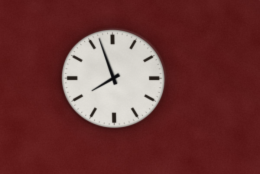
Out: h=7 m=57
